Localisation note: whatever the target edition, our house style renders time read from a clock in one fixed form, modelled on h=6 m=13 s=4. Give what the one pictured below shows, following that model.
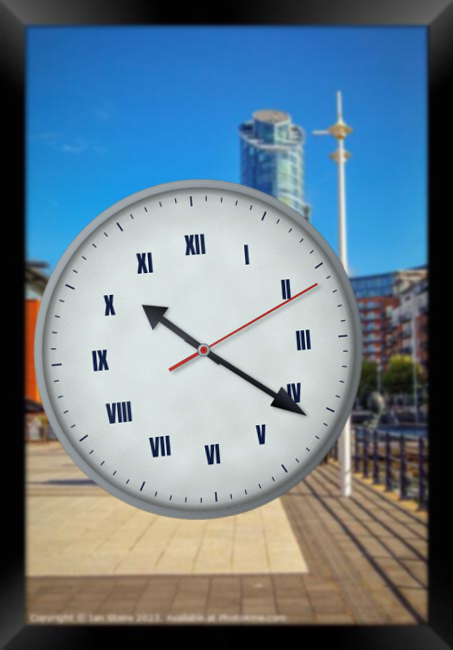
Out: h=10 m=21 s=11
